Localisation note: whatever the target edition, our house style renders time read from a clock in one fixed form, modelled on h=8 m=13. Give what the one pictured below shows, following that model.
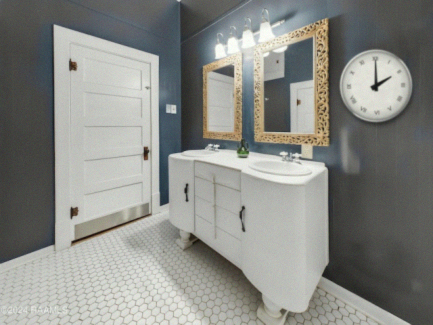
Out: h=2 m=0
